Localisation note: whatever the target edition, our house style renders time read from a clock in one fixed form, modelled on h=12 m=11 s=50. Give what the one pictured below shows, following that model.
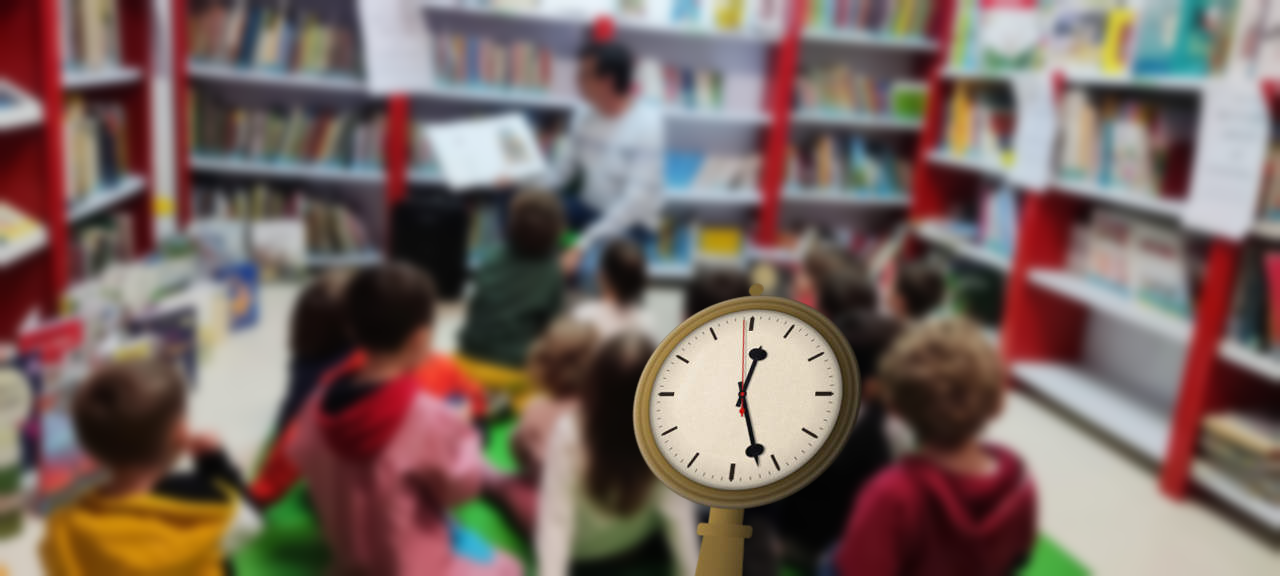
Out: h=12 m=26 s=59
